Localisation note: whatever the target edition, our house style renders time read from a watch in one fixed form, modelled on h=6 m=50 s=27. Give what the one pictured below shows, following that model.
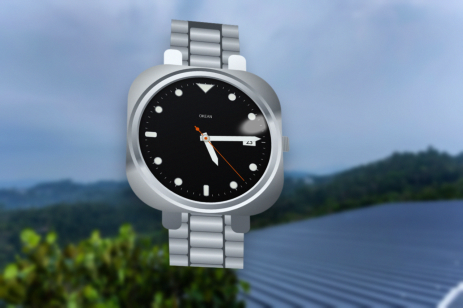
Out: h=5 m=14 s=23
